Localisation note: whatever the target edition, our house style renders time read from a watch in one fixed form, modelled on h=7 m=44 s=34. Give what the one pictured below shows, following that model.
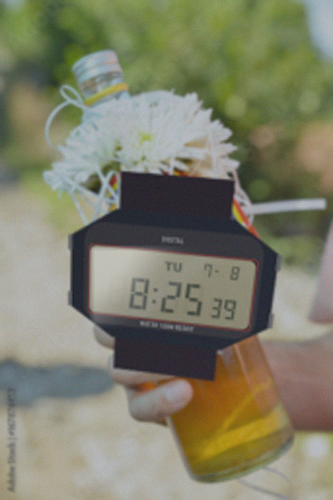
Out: h=8 m=25 s=39
